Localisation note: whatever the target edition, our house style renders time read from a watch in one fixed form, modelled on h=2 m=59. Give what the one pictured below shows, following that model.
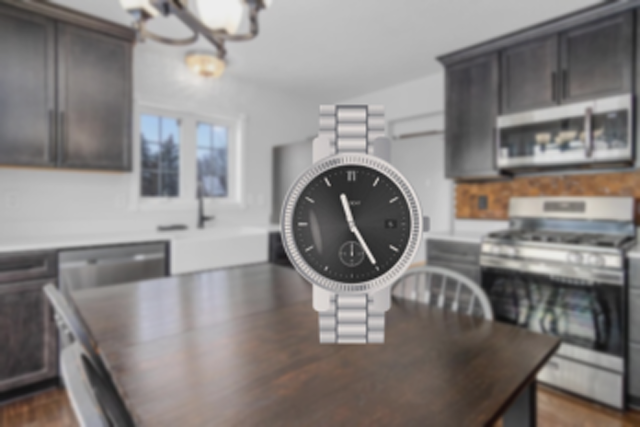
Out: h=11 m=25
